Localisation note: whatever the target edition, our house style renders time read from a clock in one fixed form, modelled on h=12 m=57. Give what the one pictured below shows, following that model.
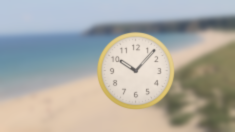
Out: h=10 m=7
